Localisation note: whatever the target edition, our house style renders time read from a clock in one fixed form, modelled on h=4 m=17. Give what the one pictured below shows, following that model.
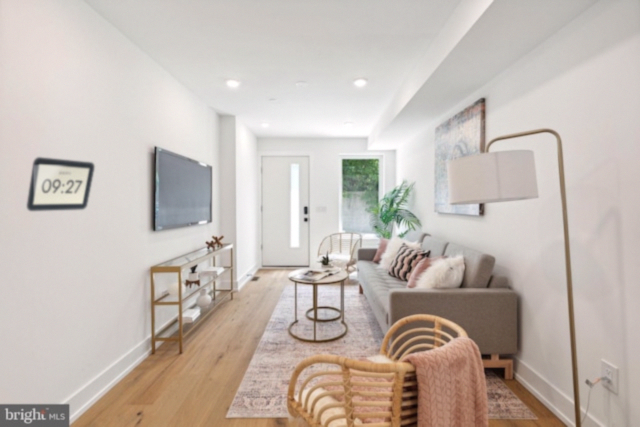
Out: h=9 m=27
